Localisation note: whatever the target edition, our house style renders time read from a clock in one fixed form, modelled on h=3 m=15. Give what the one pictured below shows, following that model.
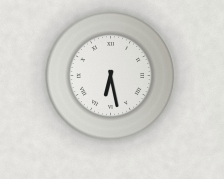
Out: h=6 m=28
